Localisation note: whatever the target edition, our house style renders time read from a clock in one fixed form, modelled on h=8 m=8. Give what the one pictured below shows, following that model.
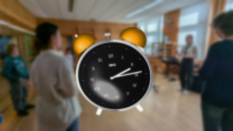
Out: h=2 m=14
